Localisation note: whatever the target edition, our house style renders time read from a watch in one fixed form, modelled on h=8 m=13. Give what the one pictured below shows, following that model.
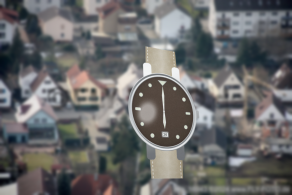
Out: h=6 m=0
